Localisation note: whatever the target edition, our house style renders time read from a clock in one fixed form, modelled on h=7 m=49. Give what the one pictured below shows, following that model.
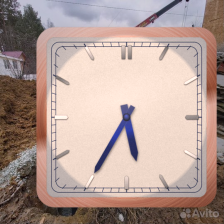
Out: h=5 m=35
